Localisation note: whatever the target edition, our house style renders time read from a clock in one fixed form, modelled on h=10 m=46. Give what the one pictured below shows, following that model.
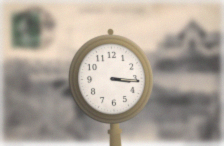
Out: h=3 m=16
